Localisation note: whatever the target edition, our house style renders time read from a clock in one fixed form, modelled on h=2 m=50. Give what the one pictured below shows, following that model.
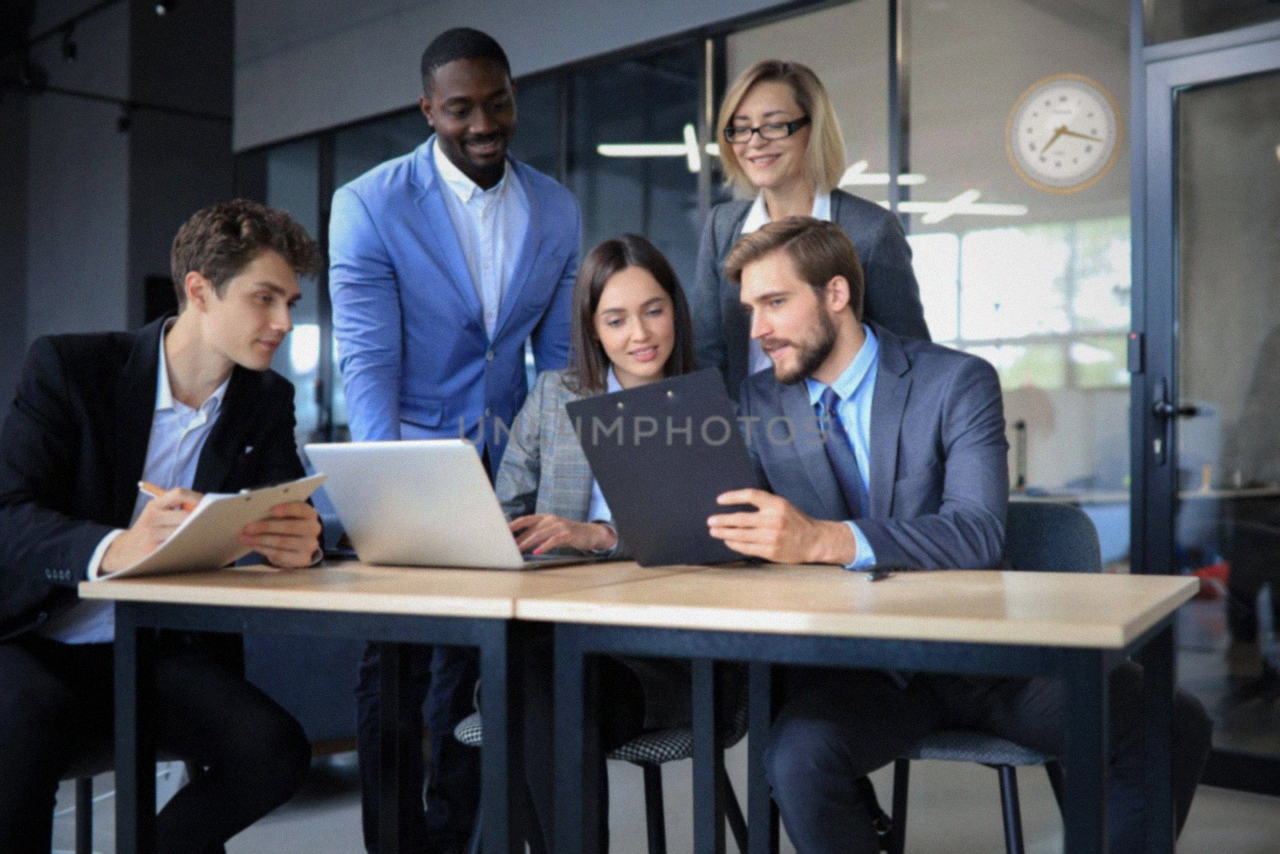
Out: h=7 m=17
